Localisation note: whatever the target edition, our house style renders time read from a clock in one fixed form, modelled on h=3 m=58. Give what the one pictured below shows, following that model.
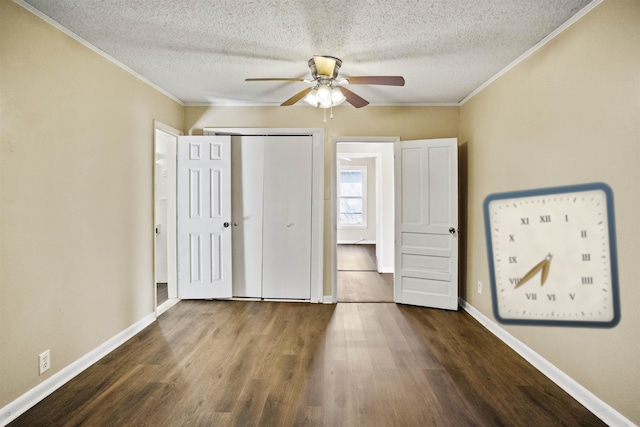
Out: h=6 m=39
